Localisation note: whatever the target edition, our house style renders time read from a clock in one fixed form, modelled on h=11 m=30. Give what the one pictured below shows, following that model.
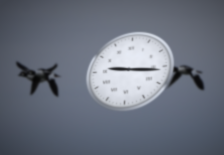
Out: h=9 m=16
